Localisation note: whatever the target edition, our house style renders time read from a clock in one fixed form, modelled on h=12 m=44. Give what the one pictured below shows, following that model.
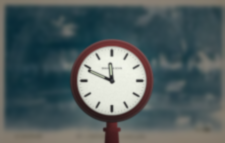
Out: h=11 m=49
